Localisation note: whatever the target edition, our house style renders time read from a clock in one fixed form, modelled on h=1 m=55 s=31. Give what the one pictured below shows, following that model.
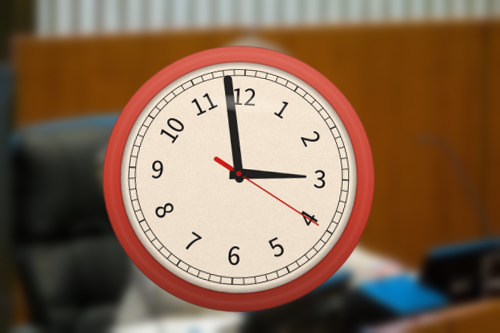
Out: h=2 m=58 s=20
